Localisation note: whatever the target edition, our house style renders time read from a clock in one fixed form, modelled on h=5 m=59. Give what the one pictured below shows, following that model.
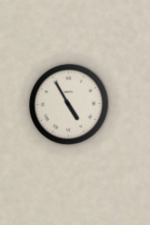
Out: h=4 m=55
